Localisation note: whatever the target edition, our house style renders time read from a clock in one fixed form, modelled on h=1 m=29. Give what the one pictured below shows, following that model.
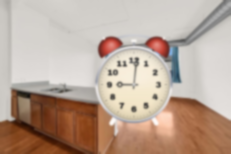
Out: h=9 m=1
